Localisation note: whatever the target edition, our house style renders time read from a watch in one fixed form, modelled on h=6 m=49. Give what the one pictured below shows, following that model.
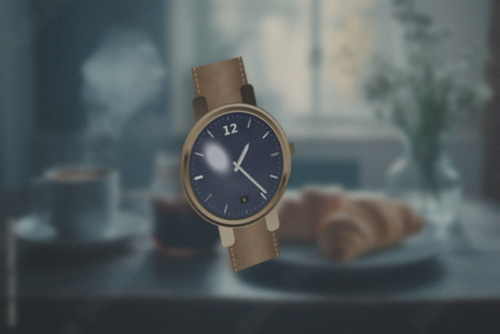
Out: h=1 m=24
